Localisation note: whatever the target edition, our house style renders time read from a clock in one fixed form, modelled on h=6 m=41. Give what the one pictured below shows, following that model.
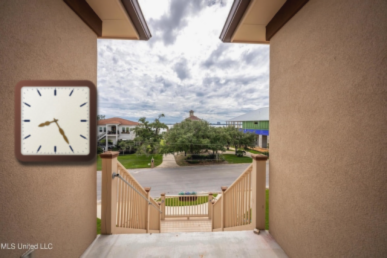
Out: h=8 m=25
